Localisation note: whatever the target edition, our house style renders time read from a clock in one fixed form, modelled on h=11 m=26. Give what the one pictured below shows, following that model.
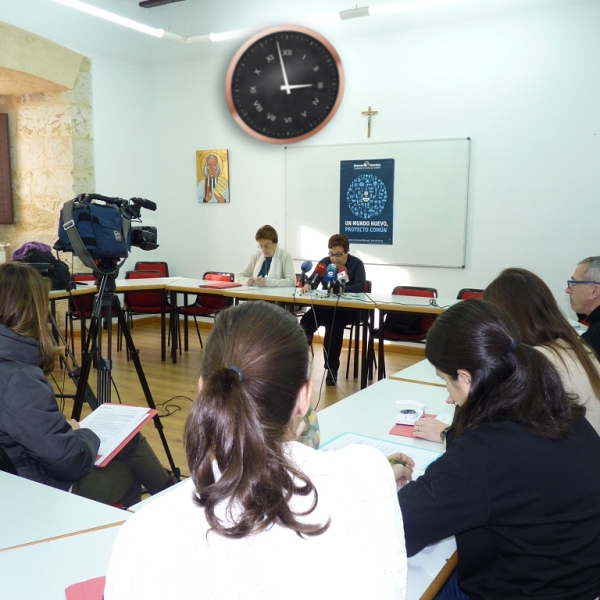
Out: h=2 m=58
